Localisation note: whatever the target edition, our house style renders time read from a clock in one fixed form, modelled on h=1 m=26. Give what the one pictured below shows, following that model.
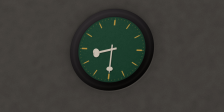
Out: h=8 m=30
